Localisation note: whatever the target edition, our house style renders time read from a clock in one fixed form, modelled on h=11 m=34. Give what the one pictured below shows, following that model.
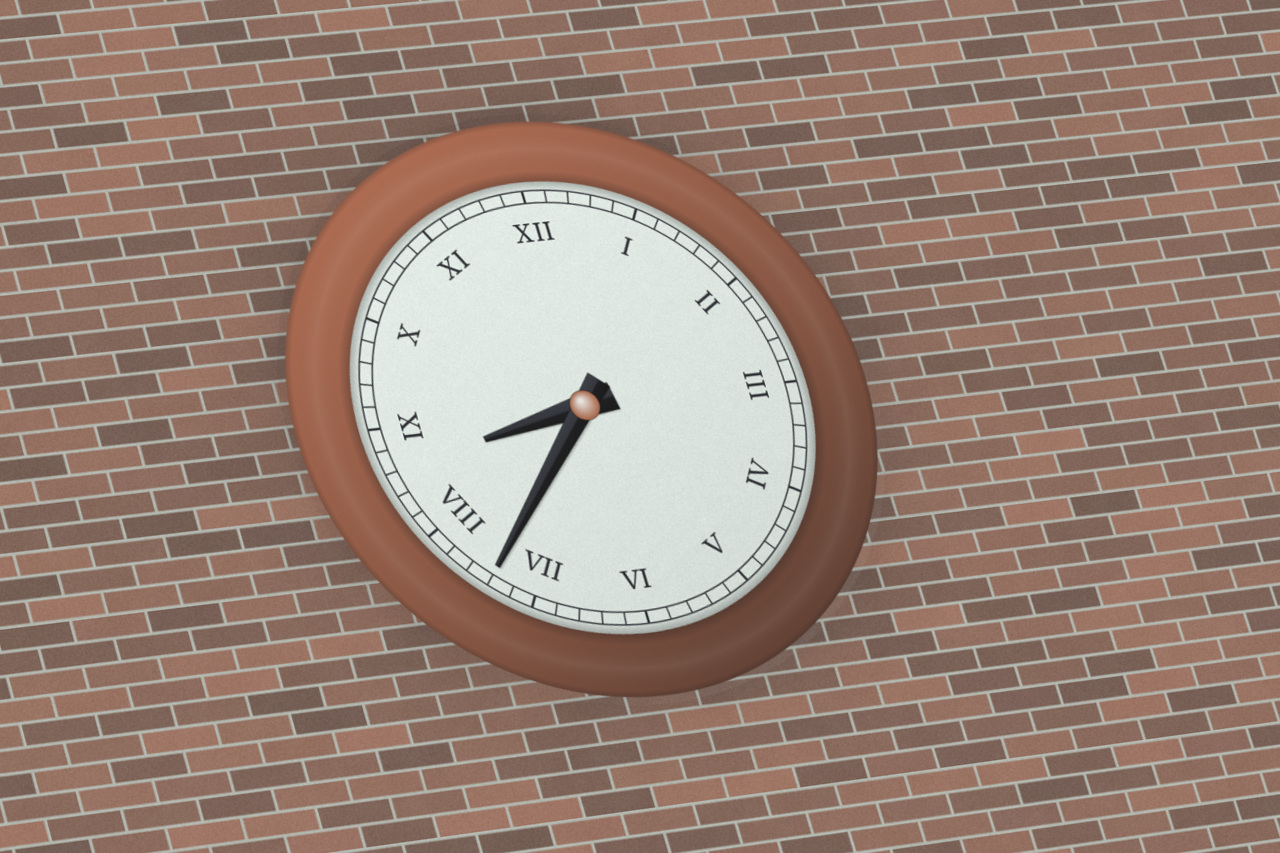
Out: h=8 m=37
